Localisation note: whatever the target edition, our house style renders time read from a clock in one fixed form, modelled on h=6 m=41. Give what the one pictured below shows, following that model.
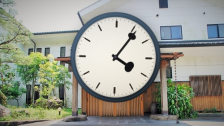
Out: h=4 m=6
